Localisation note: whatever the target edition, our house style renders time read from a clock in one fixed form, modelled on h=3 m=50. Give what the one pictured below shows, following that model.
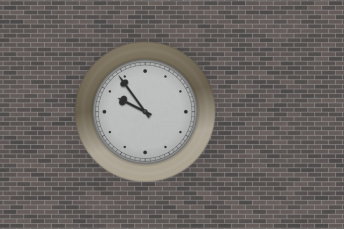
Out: h=9 m=54
